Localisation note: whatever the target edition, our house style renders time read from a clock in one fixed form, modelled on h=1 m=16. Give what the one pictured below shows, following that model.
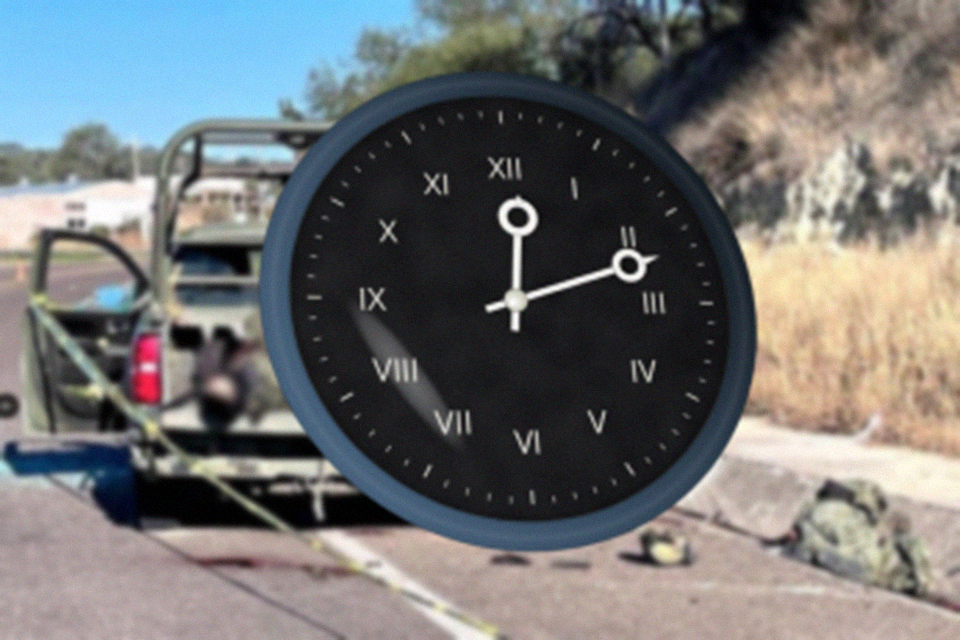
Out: h=12 m=12
